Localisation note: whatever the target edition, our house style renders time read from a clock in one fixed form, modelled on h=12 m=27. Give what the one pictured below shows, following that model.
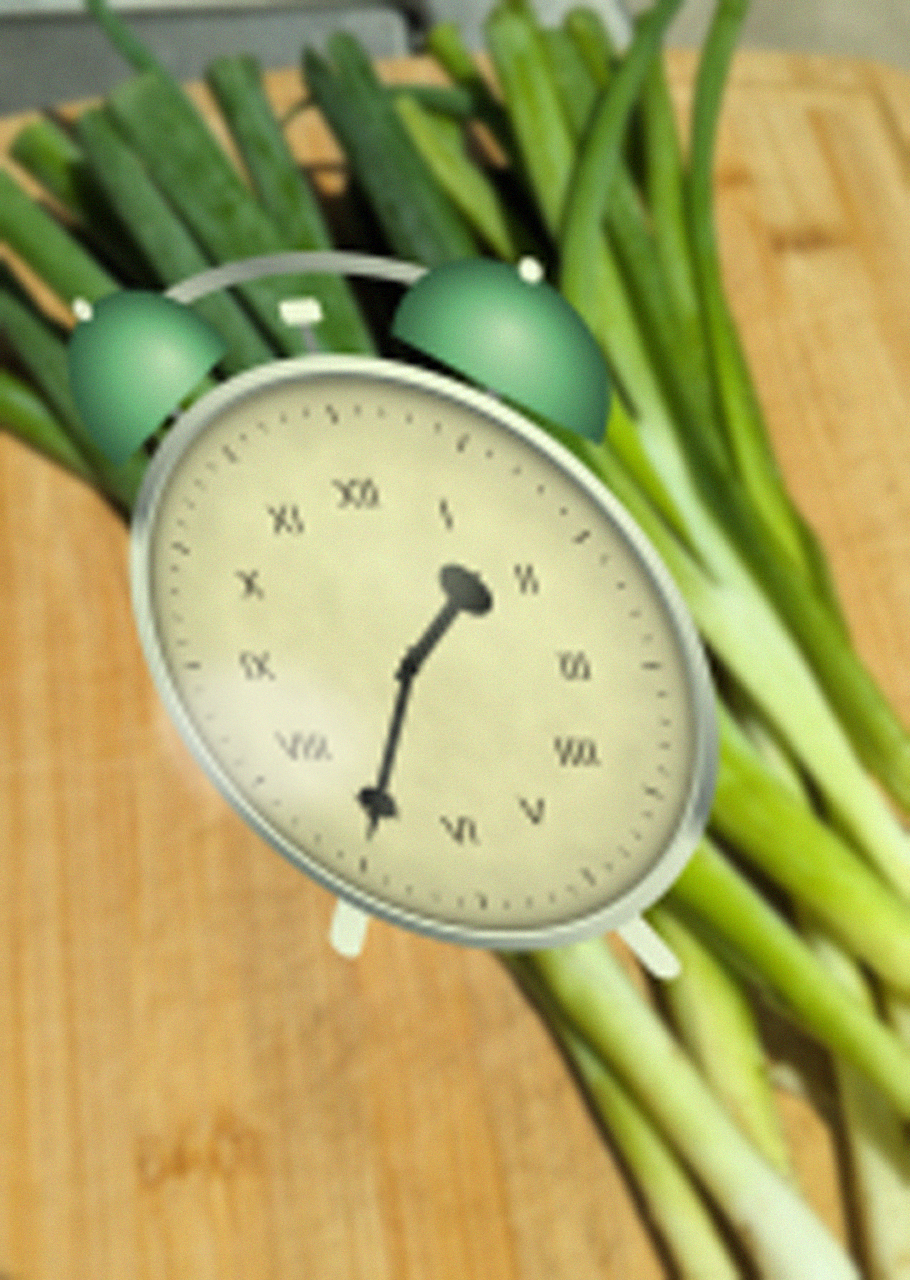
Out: h=1 m=35
